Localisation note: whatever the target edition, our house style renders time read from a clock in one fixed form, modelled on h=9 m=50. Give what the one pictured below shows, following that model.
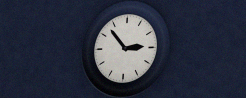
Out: h=2 m=53
